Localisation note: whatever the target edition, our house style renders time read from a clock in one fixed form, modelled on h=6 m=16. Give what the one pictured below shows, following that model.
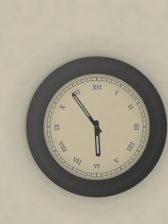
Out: h=5 m=54
